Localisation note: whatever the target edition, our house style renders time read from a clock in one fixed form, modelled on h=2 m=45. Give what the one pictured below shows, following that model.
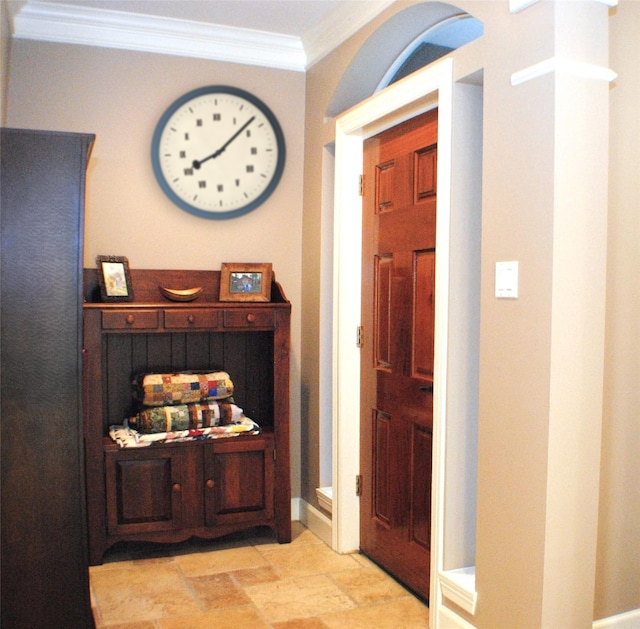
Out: h=8 m=8
